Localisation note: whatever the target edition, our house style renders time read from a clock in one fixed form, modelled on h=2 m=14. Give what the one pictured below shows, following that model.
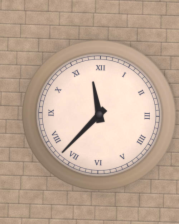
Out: h=11 m=37
